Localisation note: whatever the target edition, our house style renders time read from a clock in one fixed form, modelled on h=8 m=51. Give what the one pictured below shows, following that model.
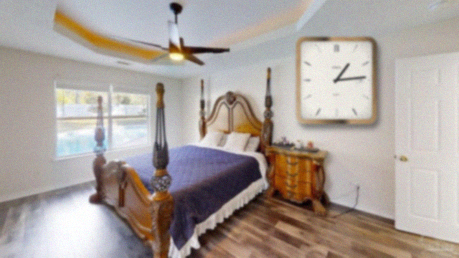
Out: h=1 m=14
